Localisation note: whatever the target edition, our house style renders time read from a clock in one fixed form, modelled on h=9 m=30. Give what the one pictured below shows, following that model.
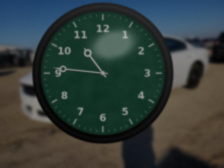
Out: h=10 m=46
